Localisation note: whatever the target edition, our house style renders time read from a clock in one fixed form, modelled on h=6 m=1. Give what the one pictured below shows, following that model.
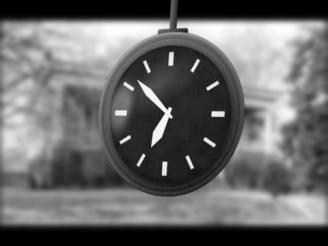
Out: h=6 m=52
